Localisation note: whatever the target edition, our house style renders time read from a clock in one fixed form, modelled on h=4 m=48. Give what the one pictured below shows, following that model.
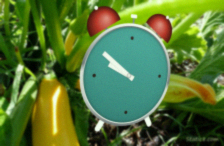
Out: h=9 m=51
